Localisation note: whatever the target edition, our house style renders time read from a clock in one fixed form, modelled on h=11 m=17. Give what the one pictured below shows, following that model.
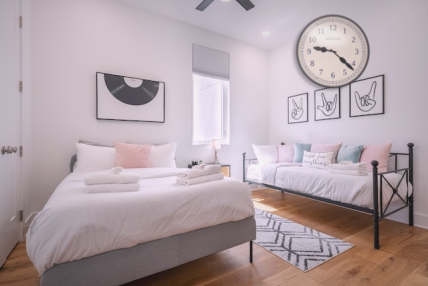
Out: h=9 m=22
